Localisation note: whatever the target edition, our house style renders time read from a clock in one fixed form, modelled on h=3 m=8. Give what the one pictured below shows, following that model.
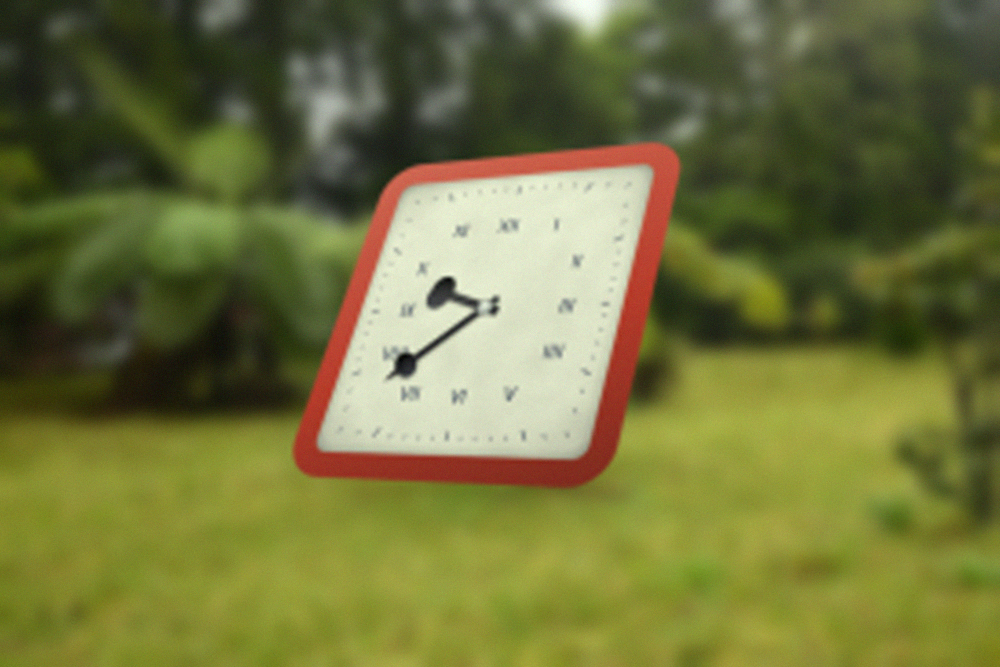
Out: h=9 m=38
